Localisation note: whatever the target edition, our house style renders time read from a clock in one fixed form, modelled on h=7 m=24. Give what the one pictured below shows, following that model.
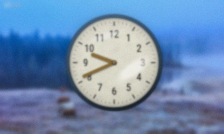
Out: h=9 m=41
